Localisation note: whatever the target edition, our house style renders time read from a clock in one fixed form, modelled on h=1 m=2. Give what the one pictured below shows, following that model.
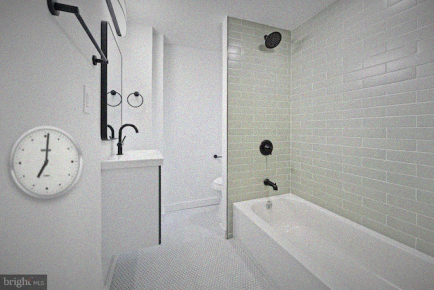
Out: h=7 m=1
